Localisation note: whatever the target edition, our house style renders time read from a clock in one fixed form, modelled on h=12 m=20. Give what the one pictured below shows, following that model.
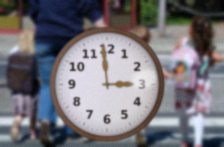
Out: h=2 m=59
